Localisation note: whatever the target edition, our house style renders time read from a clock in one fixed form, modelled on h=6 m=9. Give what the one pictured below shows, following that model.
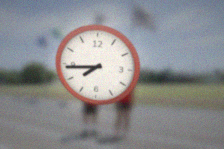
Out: h=7 m=44
